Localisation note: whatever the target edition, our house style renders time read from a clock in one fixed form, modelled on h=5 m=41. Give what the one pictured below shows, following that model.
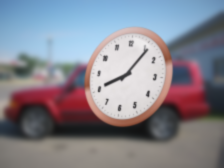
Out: h=8 m=6
